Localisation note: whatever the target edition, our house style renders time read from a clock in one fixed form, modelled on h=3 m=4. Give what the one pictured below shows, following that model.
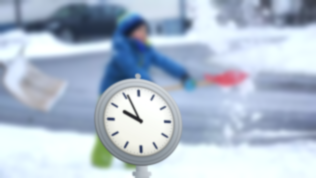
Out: h=9 m=56
